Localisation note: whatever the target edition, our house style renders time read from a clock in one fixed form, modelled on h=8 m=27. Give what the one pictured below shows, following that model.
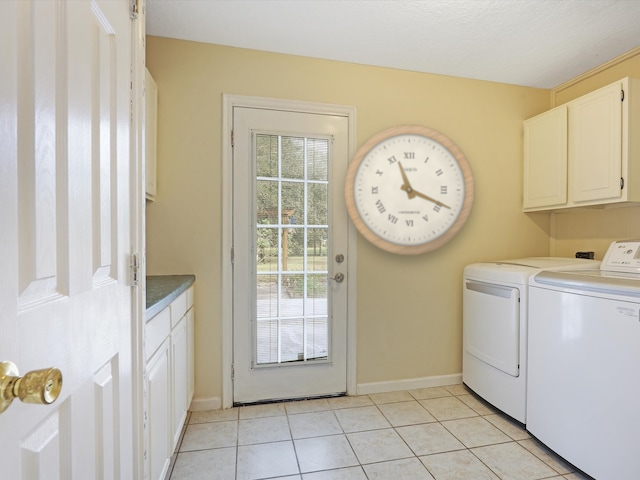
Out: h=11 m=19
